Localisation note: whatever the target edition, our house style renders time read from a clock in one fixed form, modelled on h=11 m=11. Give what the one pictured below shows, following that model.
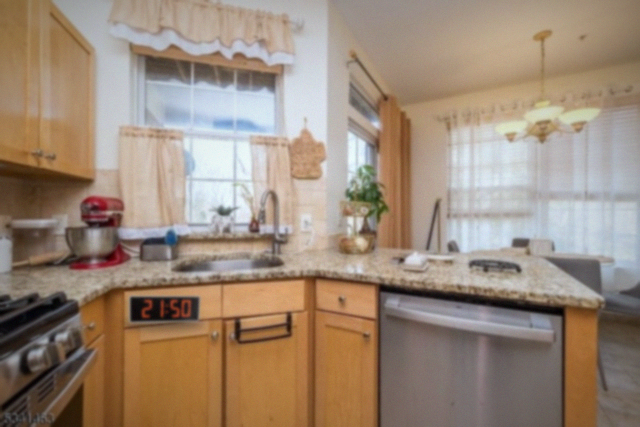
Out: h=21 m=50
